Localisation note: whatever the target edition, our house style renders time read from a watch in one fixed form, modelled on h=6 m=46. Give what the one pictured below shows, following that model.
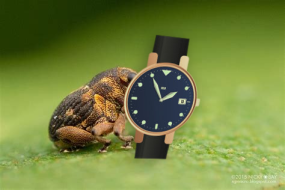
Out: h=1 m=55
